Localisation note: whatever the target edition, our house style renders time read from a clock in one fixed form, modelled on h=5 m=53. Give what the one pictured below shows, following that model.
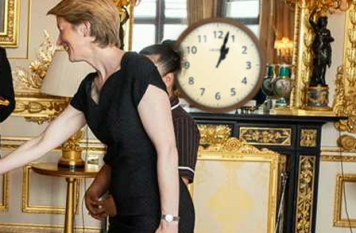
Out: h=1 m=3
